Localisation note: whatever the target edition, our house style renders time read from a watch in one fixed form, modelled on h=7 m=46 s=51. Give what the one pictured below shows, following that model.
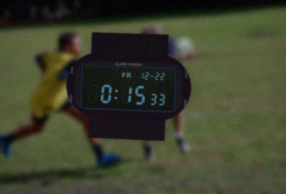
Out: h=0 m=15 s=33
